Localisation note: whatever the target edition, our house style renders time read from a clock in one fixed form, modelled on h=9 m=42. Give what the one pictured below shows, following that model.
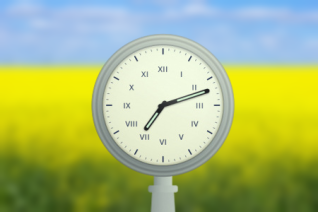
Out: h=7 m=12
